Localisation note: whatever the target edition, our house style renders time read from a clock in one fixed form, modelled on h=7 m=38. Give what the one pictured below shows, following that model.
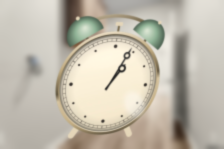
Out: h=1 m=4
